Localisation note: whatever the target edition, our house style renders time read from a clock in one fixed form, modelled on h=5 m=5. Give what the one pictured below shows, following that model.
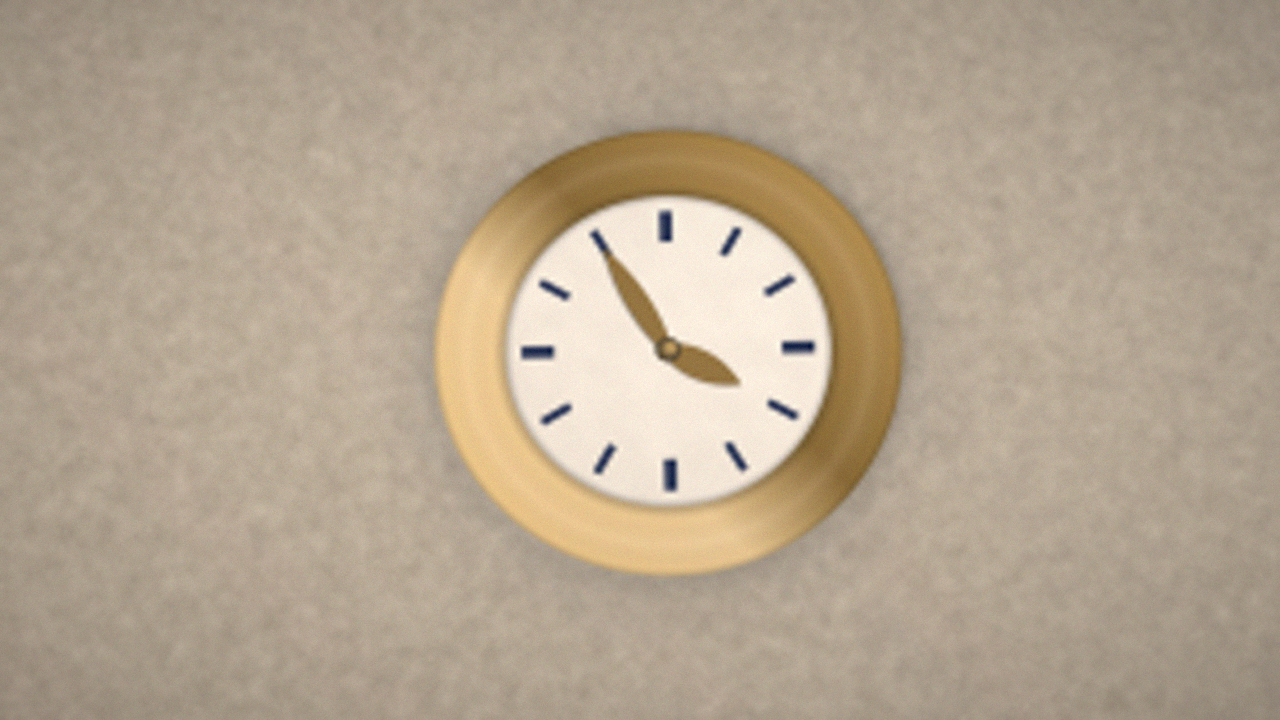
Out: h=3 m=55
